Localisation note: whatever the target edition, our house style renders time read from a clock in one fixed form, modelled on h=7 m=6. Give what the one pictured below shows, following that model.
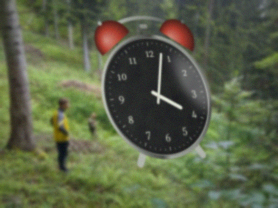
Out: h=4 m=3
